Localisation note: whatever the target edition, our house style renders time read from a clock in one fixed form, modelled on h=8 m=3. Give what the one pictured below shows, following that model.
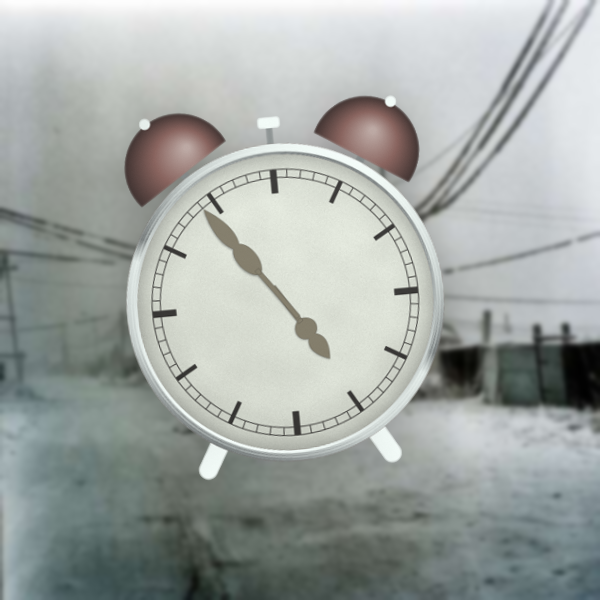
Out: h=4 m=54
